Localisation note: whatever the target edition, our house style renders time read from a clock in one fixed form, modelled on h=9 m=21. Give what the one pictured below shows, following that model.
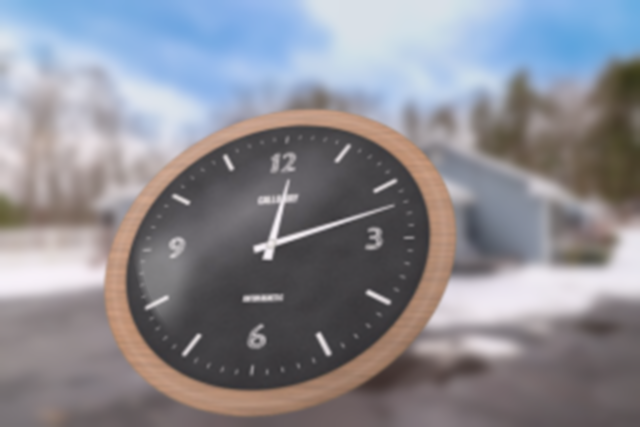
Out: h=12 m=12
